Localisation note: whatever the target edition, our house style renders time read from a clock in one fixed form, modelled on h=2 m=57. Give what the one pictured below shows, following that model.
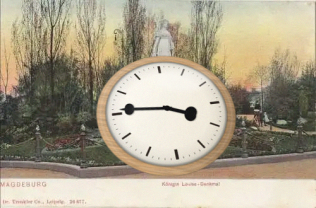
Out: h=3 m=46
